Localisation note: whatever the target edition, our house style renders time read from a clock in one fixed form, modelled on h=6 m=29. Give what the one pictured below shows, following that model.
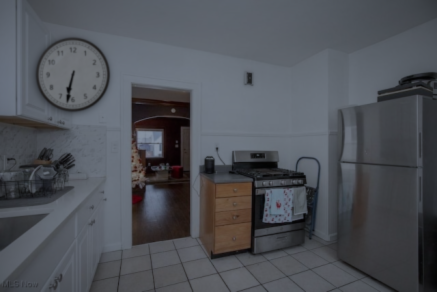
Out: h=6 m=32
